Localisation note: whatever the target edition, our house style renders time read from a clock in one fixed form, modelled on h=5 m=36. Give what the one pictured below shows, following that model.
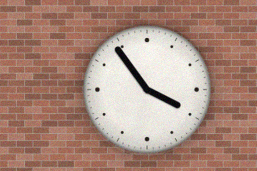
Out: h=3 m=54
